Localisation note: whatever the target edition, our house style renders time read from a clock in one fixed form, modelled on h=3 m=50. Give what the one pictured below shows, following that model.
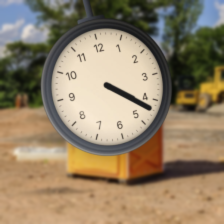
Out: h=4 m=22
